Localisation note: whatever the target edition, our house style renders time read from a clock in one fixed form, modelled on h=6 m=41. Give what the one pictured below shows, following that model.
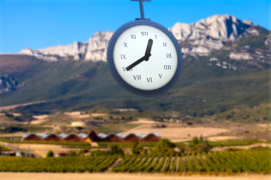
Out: h=12 m=40
